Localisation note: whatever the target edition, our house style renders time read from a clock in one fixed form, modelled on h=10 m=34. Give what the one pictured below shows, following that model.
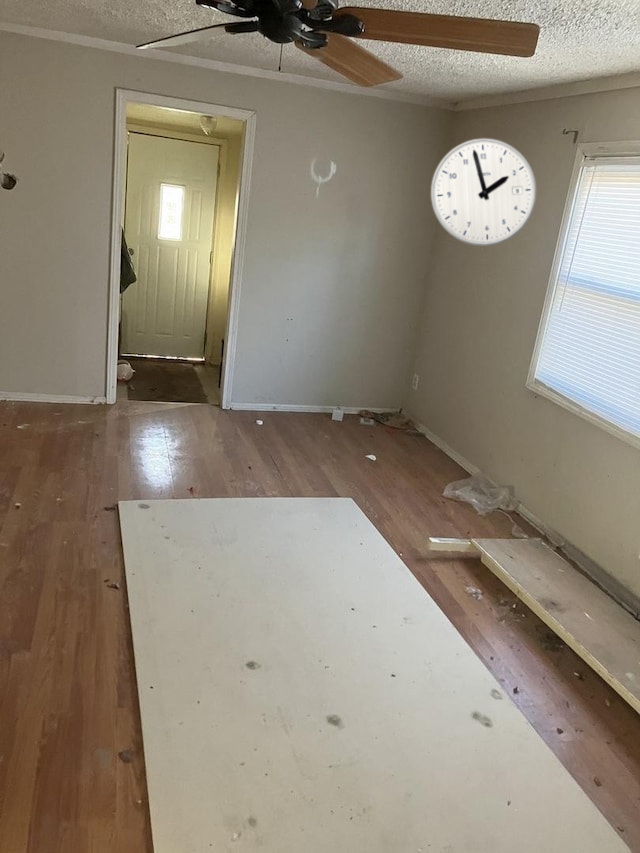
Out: h=1 m=58
